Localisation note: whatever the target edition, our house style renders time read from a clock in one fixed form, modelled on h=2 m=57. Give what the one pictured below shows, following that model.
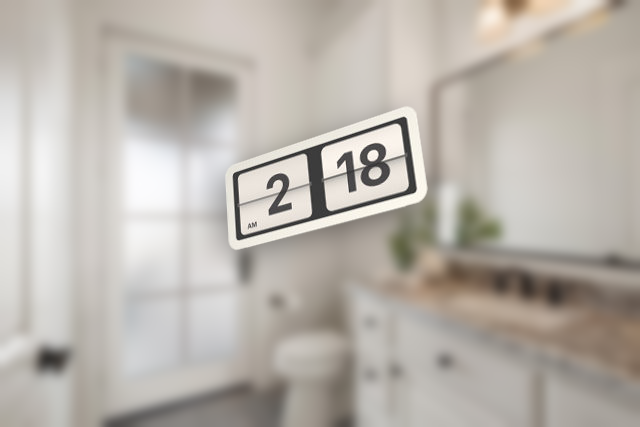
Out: h=2 m=18
